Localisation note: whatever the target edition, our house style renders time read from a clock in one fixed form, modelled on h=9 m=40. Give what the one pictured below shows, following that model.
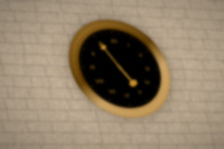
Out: h=4 m=55
